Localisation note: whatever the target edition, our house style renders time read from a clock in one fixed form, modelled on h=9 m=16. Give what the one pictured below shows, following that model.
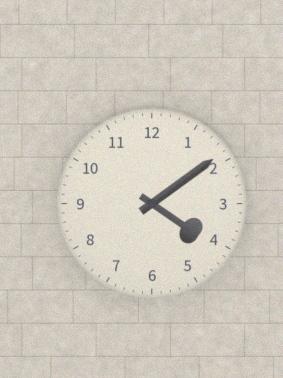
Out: h=4 m=9
